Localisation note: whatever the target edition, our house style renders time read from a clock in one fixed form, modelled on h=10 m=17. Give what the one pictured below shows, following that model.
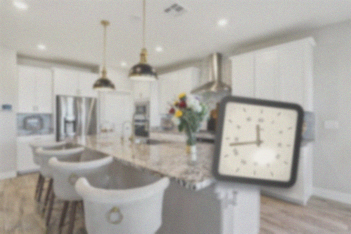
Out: h=11 m=43
